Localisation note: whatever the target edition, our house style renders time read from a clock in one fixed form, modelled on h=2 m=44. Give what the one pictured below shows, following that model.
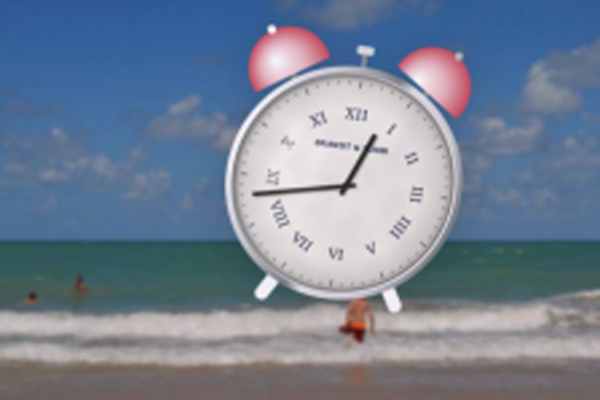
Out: h=12 m=43
